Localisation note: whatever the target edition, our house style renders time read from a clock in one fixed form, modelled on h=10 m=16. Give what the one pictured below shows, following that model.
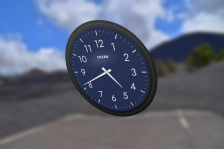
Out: h=4 m=41
